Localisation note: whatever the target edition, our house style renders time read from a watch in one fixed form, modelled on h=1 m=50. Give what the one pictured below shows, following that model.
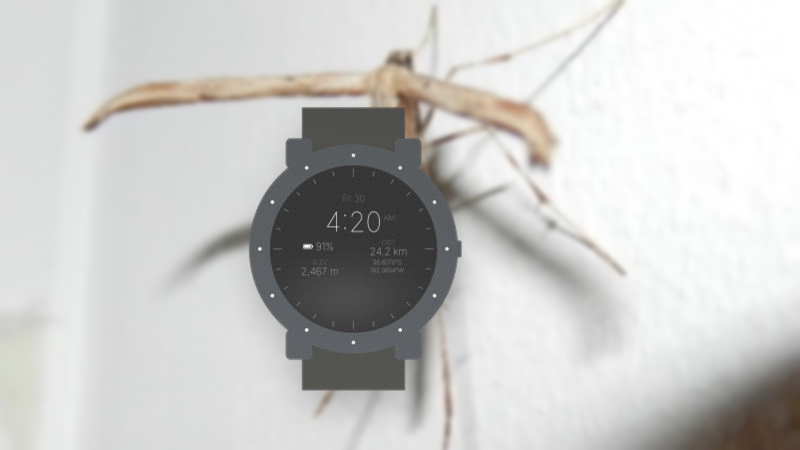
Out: h=4 m=20
